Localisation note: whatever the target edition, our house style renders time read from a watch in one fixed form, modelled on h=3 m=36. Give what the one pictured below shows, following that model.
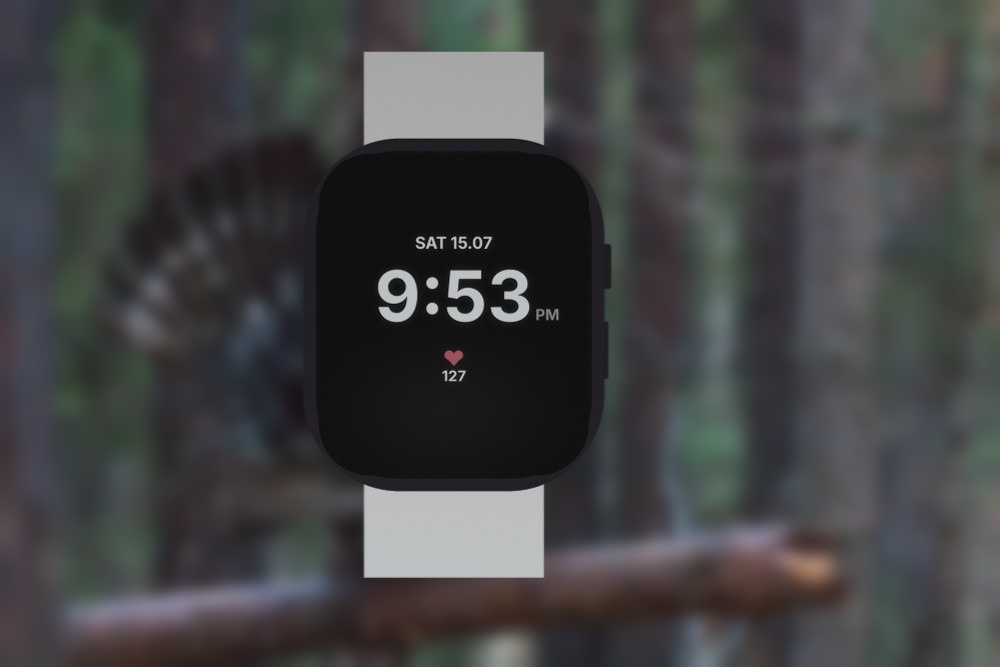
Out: h=9 m=53
